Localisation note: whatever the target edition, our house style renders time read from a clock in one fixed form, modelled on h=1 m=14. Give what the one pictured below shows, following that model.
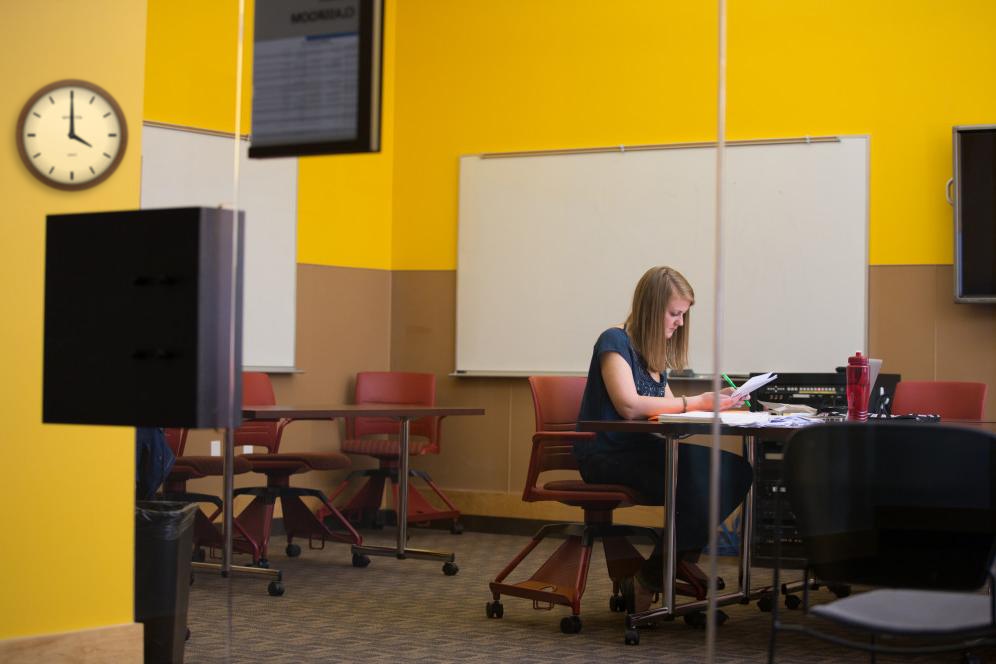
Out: h=4 m=0
